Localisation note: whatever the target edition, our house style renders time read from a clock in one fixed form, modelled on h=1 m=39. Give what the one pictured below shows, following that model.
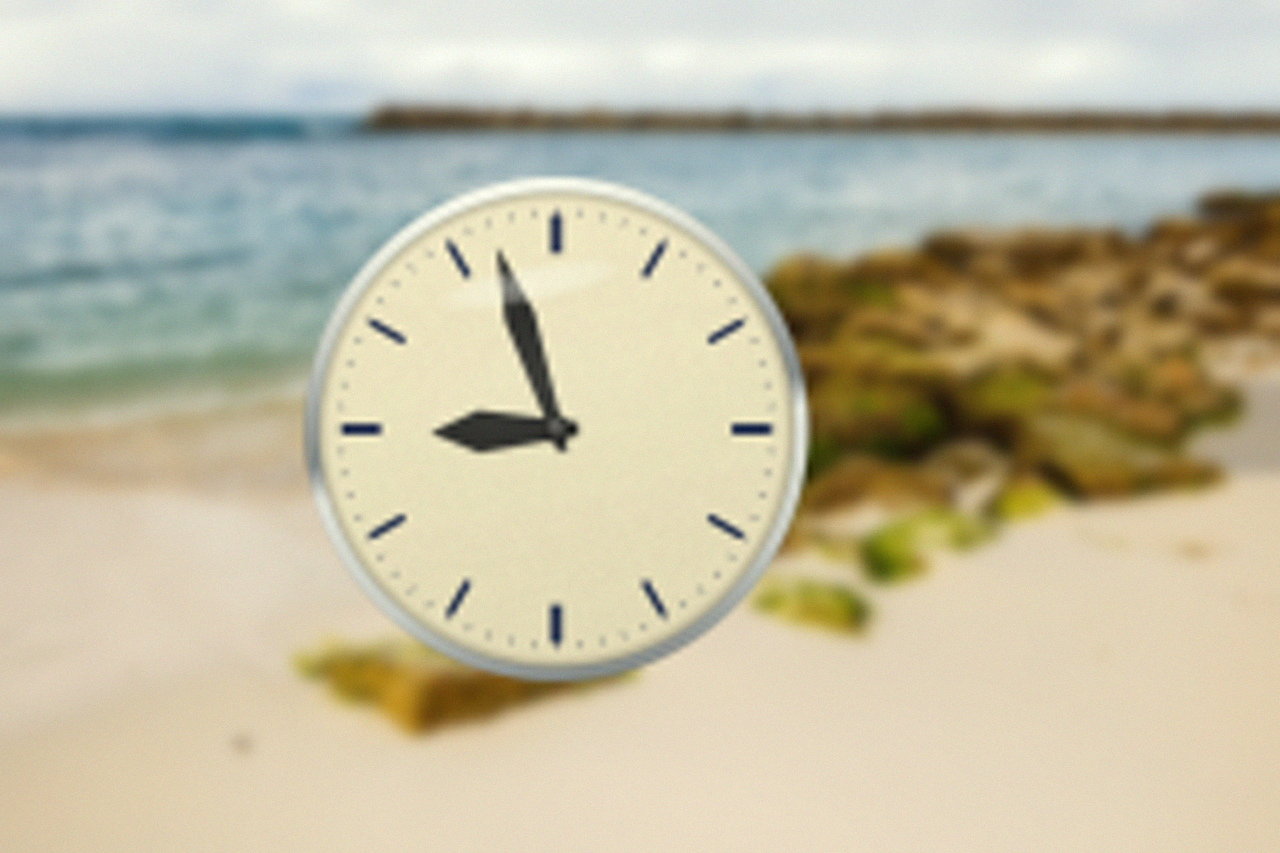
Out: h=8 m=57
